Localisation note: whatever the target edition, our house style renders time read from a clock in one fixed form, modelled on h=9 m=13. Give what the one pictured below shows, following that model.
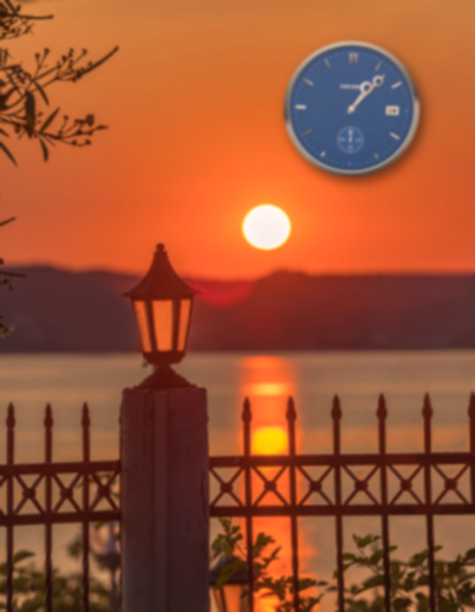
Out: h=1 m=7
